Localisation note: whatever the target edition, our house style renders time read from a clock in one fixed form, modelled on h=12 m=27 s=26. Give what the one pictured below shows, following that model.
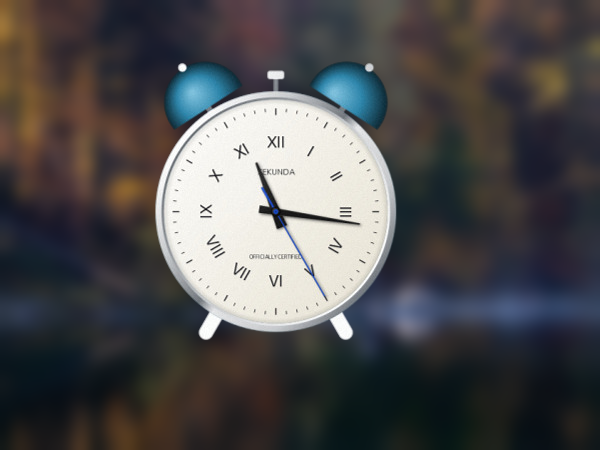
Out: h=11 m=16 s=25
